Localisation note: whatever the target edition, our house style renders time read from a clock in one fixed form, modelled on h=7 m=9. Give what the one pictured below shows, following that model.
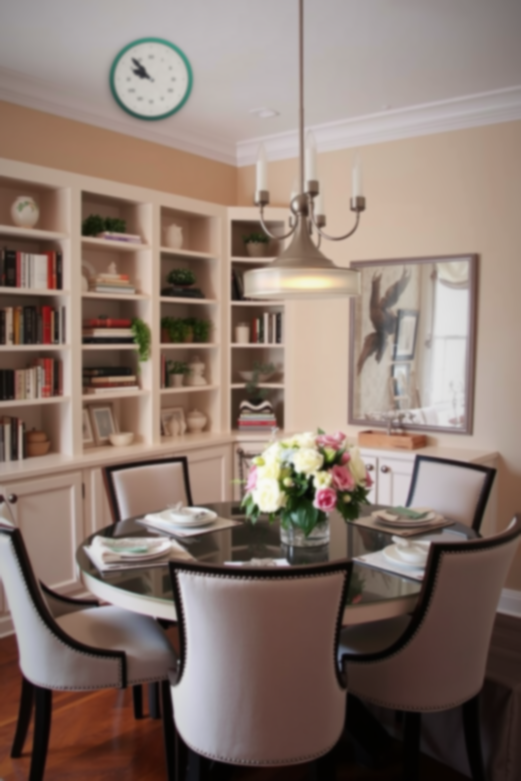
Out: h=9 m=53
